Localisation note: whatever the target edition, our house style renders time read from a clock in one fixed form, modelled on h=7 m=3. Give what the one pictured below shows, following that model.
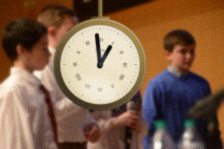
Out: h=12 m=59
